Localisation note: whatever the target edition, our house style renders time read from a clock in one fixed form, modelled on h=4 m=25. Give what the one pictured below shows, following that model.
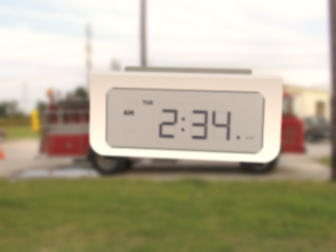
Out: h=2 m=34
